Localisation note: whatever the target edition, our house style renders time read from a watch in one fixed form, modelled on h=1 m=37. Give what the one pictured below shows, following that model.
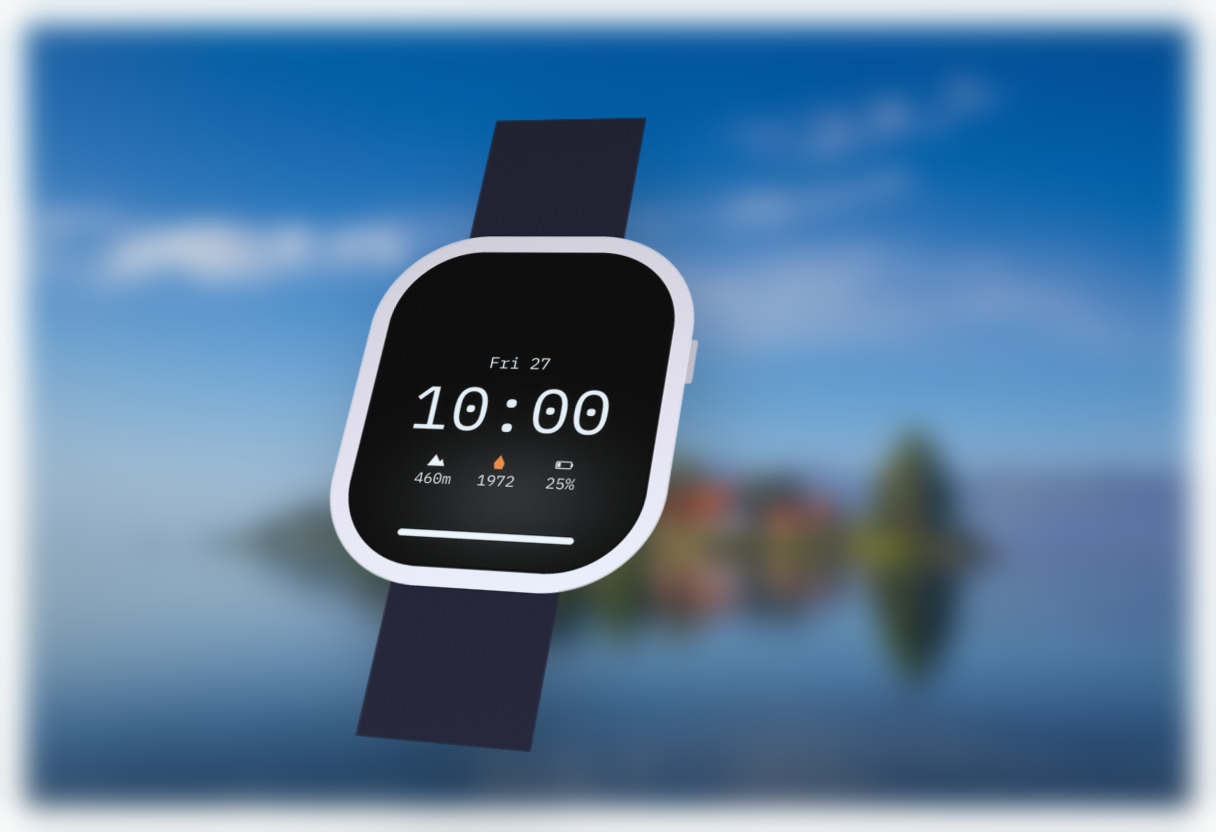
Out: h=10 m=0
